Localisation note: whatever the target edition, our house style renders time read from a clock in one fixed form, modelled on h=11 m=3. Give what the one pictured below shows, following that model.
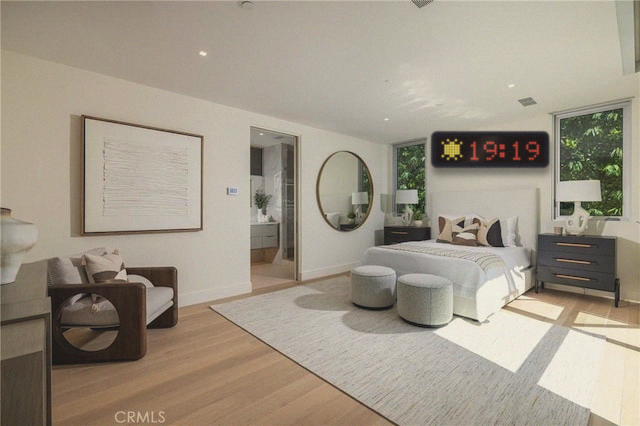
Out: h=19 m=19
